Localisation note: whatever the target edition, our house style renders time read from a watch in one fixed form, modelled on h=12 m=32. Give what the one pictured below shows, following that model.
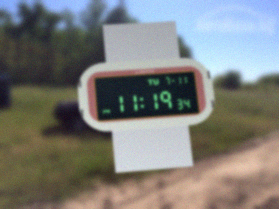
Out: h=11 m=19
